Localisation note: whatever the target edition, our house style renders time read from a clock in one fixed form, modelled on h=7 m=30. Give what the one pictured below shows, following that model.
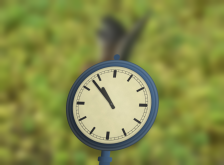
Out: h=10 m=53
